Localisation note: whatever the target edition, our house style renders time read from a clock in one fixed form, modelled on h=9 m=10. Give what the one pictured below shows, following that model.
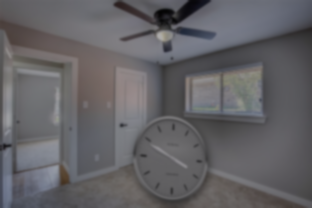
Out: h=3 m=49
